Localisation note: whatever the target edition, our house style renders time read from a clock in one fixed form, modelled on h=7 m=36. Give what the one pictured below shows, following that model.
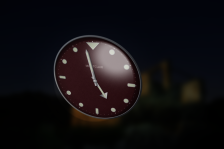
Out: h=4 m=58
